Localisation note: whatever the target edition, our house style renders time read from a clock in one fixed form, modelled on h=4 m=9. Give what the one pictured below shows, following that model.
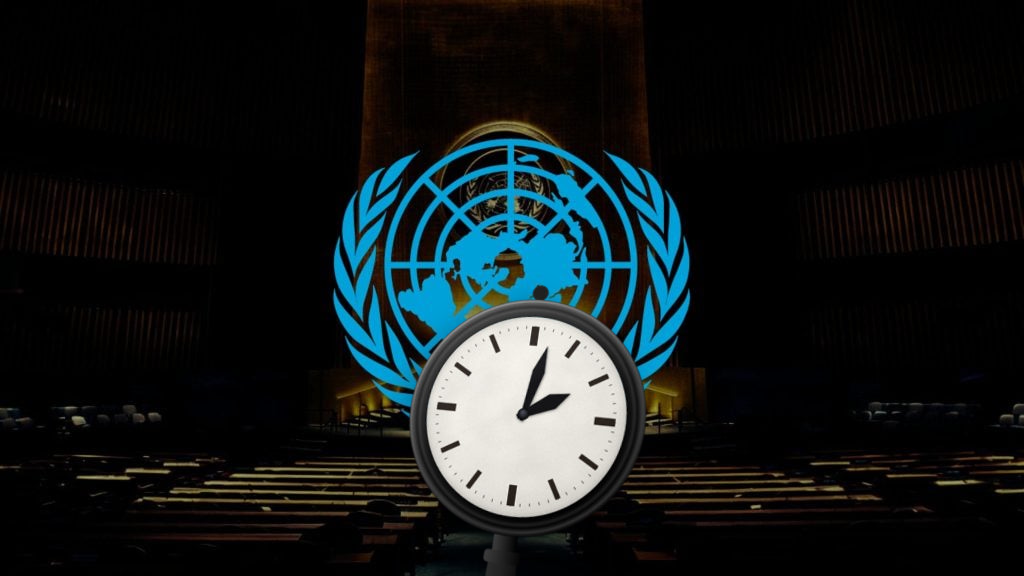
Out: h=2 m=2
